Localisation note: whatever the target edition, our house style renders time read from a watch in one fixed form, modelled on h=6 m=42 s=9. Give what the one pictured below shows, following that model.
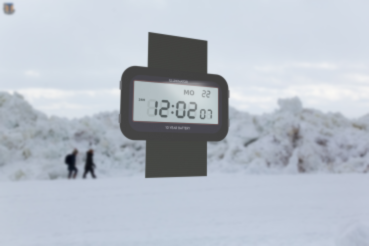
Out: h=12 m=2 s=7
